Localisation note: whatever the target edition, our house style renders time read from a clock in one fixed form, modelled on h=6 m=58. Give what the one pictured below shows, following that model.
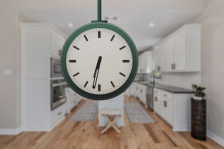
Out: h=6 m=32
